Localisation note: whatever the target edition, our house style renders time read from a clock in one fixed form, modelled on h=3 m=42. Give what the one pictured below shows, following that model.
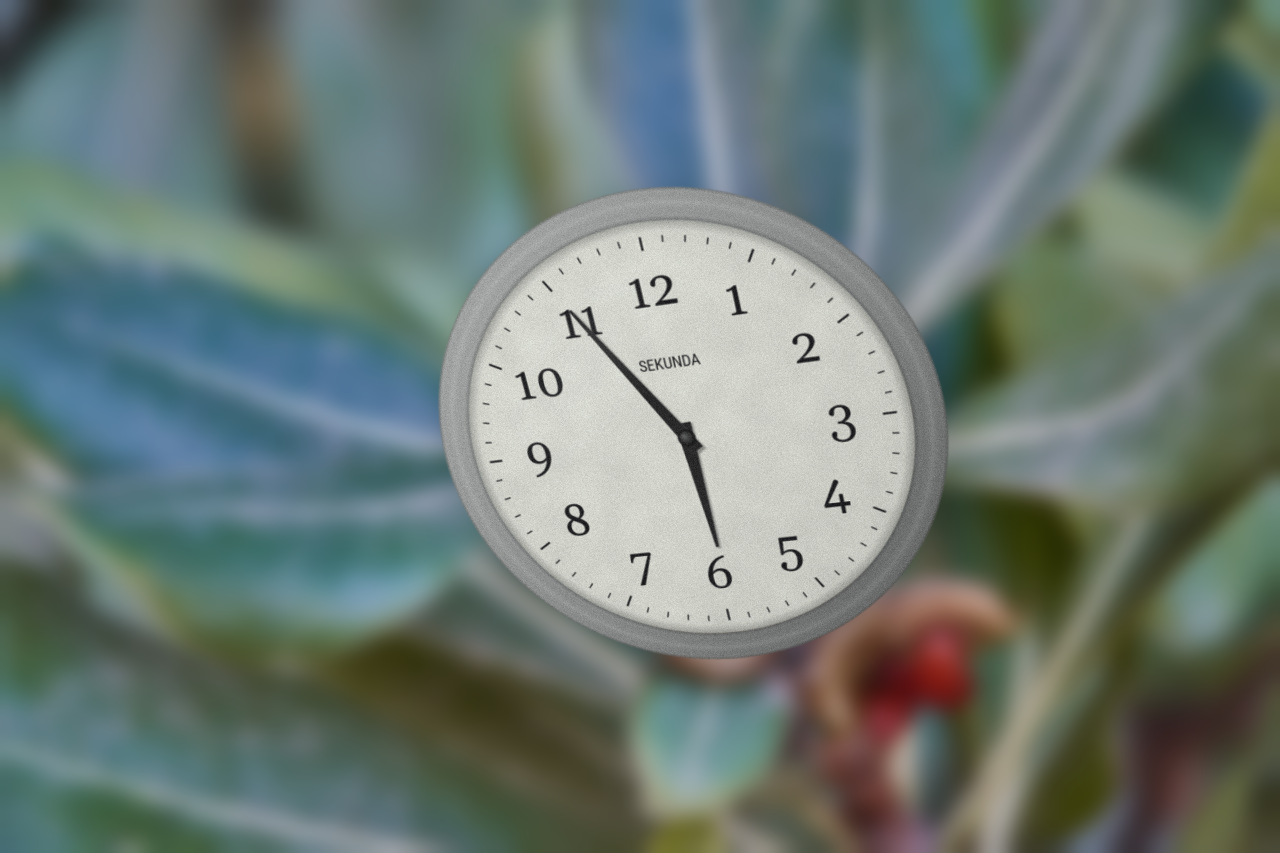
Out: h=5 m=55
